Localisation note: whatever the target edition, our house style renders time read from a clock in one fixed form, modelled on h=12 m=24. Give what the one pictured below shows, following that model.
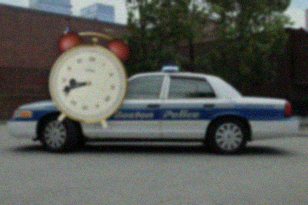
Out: h=8 m=41
